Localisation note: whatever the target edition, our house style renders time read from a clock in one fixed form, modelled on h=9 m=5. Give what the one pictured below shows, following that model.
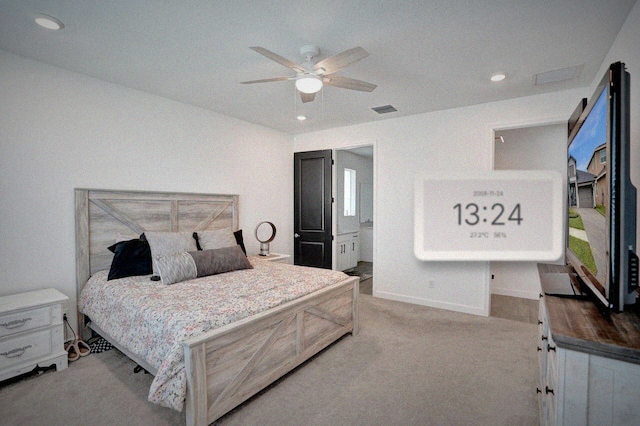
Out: h=13 m=24
